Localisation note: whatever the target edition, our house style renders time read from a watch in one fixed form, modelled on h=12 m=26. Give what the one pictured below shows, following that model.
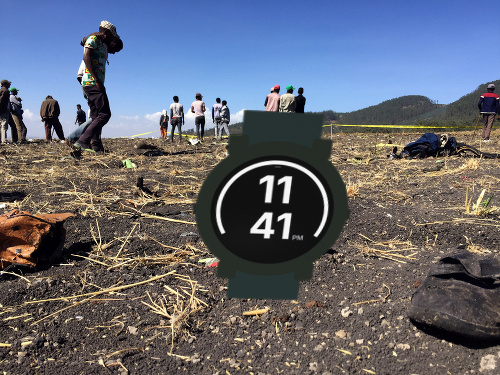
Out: h=11 m=41
